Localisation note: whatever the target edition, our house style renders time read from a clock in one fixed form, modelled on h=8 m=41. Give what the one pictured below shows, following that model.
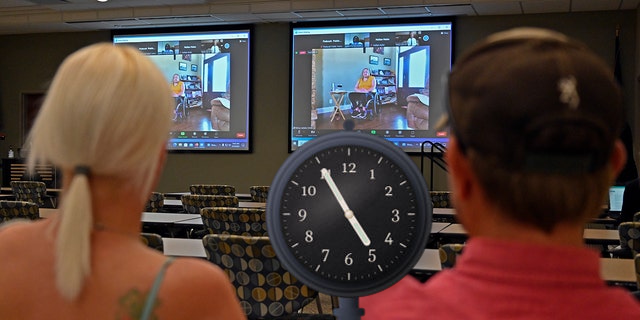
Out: h=4 m=55
